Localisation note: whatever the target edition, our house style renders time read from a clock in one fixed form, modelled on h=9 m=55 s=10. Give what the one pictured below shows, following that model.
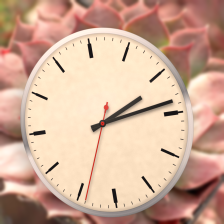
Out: h=2 m=13 s=34
